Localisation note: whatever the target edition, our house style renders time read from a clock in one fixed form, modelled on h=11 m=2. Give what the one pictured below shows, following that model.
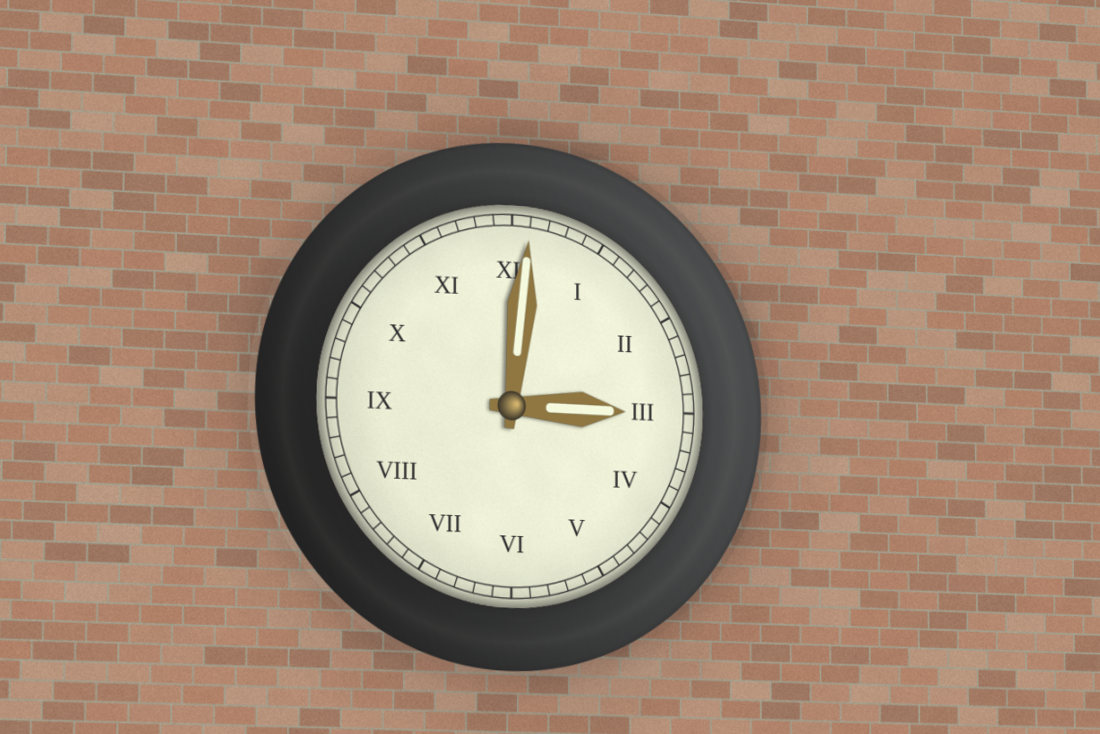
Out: h=3 m=1
